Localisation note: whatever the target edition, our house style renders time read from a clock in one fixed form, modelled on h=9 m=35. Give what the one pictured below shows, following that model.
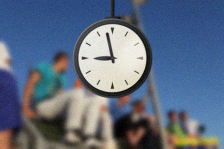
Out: h=8 m=58
